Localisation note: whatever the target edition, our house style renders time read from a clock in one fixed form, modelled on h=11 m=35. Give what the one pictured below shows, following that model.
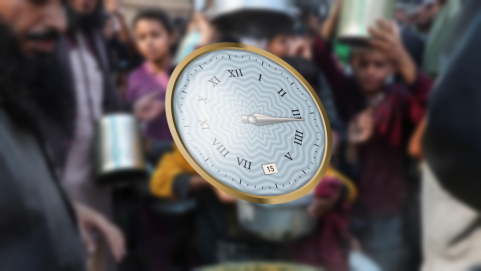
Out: h=3 m=16
